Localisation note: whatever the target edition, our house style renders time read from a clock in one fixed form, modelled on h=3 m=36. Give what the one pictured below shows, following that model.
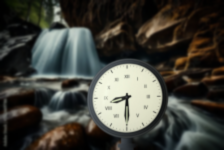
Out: h=8 m=30
